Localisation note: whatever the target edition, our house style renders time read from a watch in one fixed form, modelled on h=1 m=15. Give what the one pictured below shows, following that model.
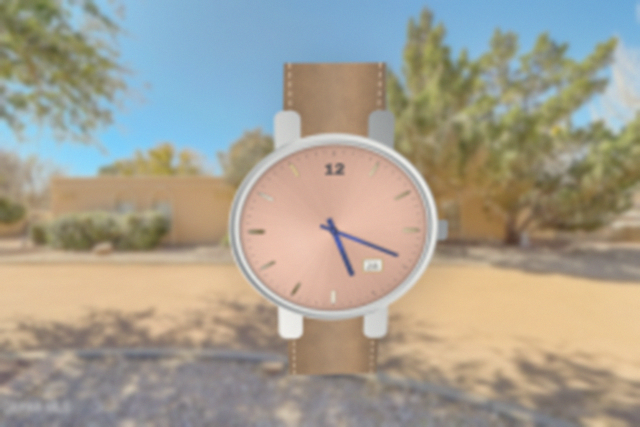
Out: h=5 m=19
